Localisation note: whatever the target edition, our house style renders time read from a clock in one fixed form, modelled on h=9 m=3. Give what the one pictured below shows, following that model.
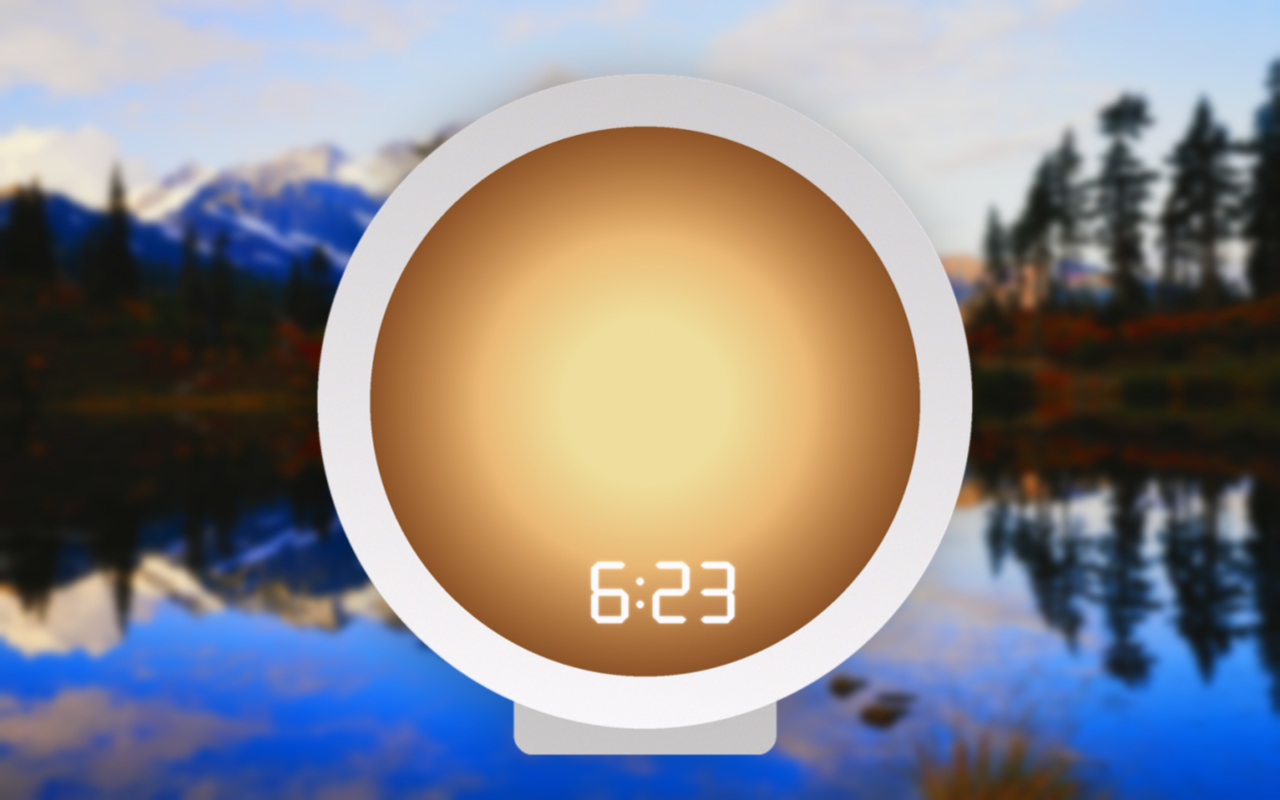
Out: h=6 m=23
